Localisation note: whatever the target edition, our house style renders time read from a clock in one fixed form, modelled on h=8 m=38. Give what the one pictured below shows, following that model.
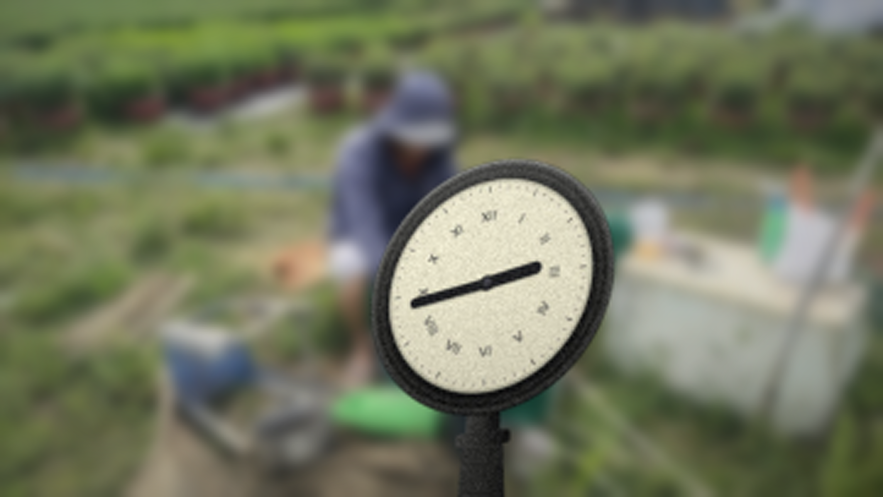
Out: h=2 m=44
